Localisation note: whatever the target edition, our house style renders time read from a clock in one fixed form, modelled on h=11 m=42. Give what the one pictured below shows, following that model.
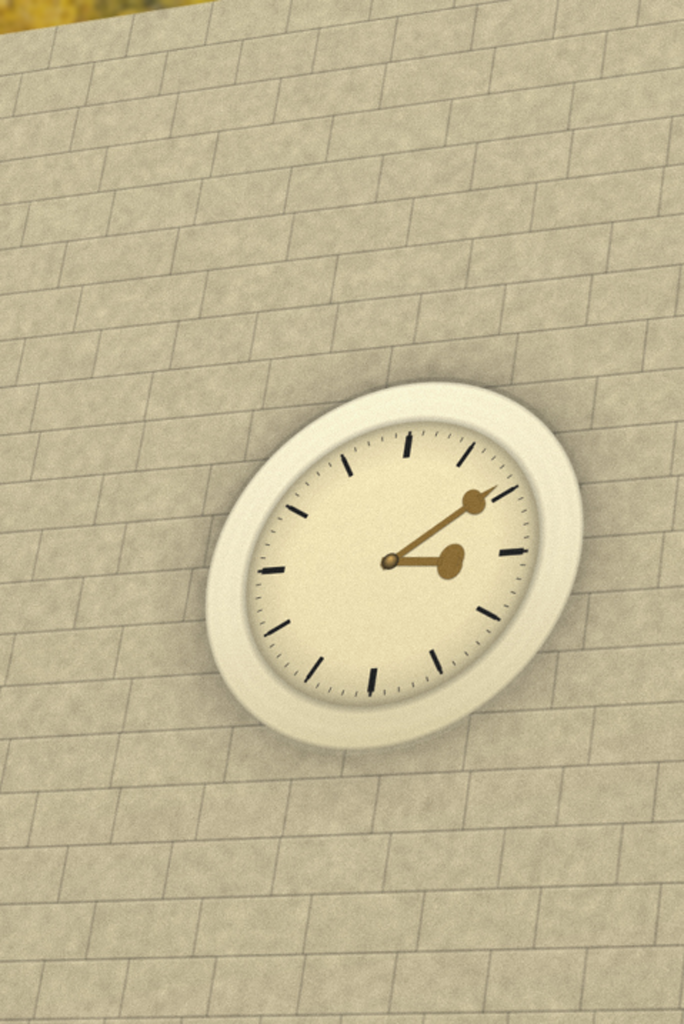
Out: h=3 m=9
